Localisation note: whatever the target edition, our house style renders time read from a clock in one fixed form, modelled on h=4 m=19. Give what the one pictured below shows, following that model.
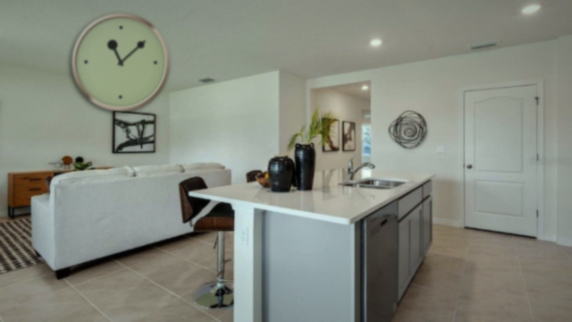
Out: h=11 m=8
